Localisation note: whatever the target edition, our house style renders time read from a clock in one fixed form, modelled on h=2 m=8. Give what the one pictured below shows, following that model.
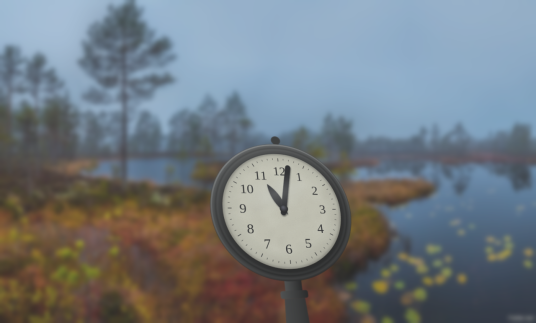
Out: h=11 m=2
